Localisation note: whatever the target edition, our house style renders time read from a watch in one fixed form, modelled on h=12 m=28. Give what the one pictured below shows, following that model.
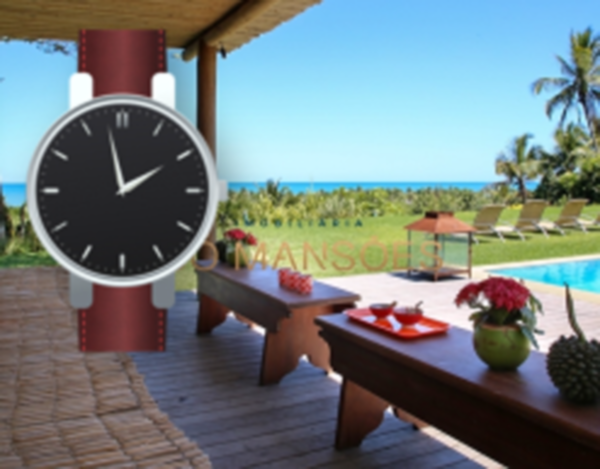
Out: h=1 m=58
